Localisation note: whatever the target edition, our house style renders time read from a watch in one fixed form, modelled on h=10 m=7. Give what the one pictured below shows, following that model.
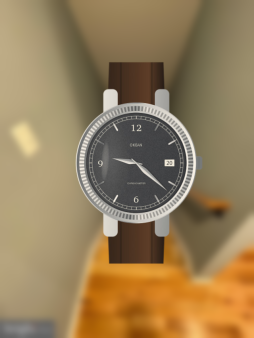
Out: h=9 m=22
